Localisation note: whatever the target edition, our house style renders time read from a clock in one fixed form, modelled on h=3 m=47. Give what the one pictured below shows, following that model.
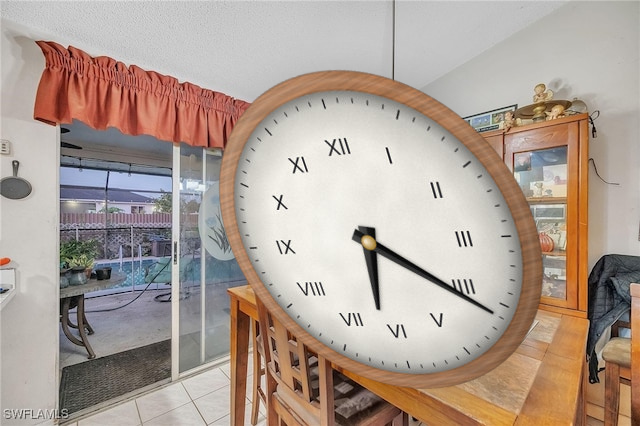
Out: h=6 m=21
